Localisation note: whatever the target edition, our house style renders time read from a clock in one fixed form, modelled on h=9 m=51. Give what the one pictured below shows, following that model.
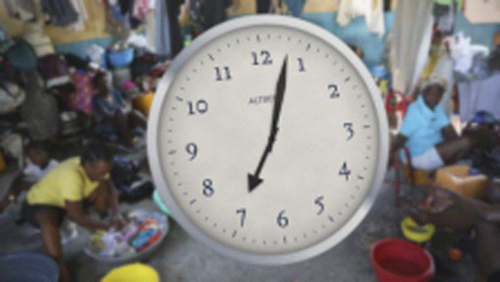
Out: h=7 m=3
